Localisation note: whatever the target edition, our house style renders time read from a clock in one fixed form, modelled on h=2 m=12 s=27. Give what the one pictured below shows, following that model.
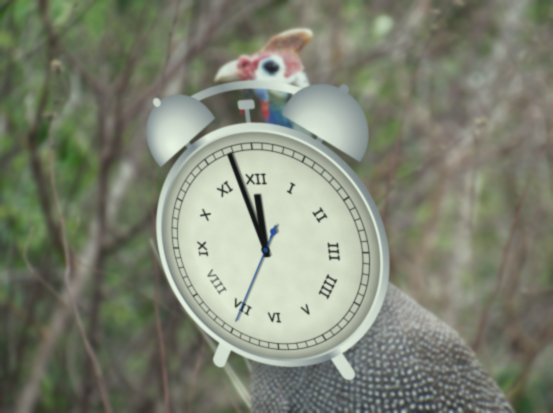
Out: h=11 m=57 s=35
